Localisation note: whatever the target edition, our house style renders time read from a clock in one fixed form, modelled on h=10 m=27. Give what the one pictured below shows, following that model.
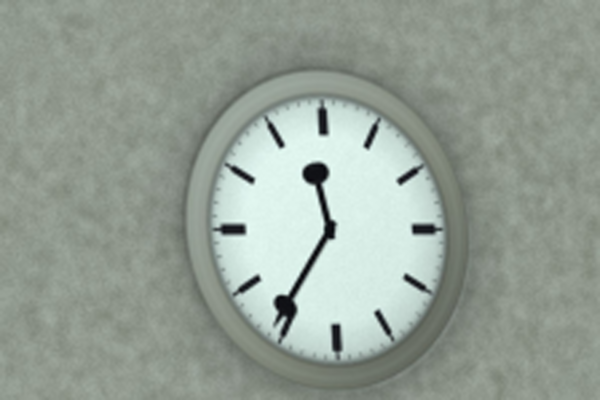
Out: h=11 m=36
